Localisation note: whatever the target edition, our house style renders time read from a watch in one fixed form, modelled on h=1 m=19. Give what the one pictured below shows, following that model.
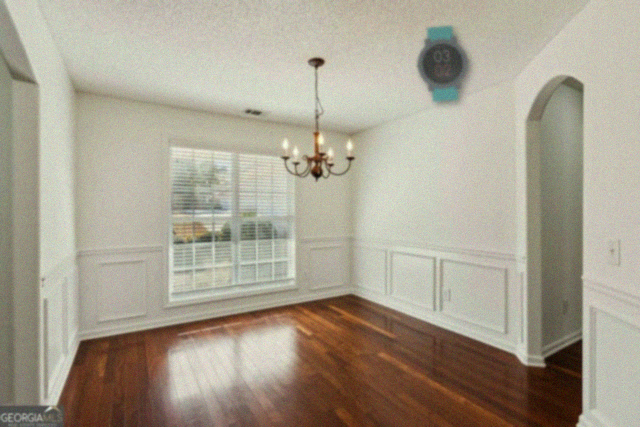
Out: h=3 m=2
